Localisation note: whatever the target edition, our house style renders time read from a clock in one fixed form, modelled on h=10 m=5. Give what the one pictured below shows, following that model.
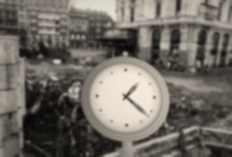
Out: h=1 m=22
